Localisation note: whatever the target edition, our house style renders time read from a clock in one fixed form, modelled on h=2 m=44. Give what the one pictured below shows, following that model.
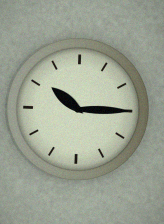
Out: h=10 m=15
